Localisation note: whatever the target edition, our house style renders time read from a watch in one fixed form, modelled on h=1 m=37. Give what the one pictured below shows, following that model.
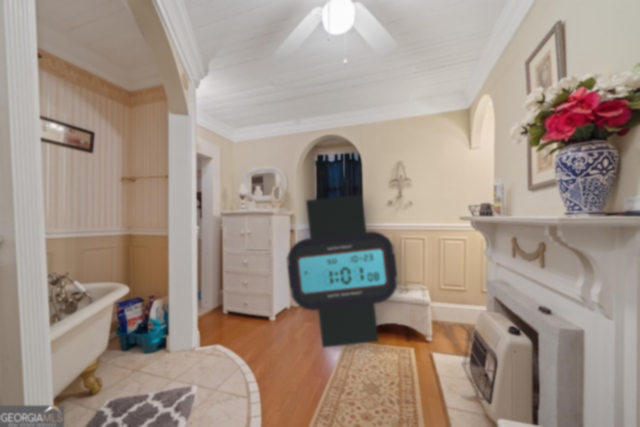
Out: h=1 m=1
